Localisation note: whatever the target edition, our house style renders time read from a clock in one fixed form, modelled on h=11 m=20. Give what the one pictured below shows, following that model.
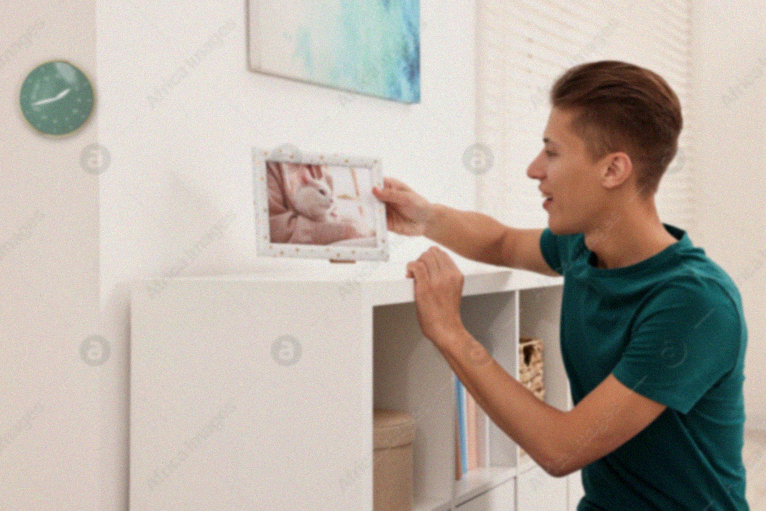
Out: h=1 m=42
